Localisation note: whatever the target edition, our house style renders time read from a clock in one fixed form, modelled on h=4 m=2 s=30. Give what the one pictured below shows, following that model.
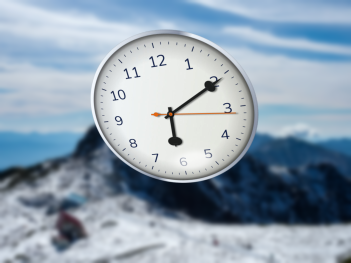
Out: h=6 m=10 s=16
